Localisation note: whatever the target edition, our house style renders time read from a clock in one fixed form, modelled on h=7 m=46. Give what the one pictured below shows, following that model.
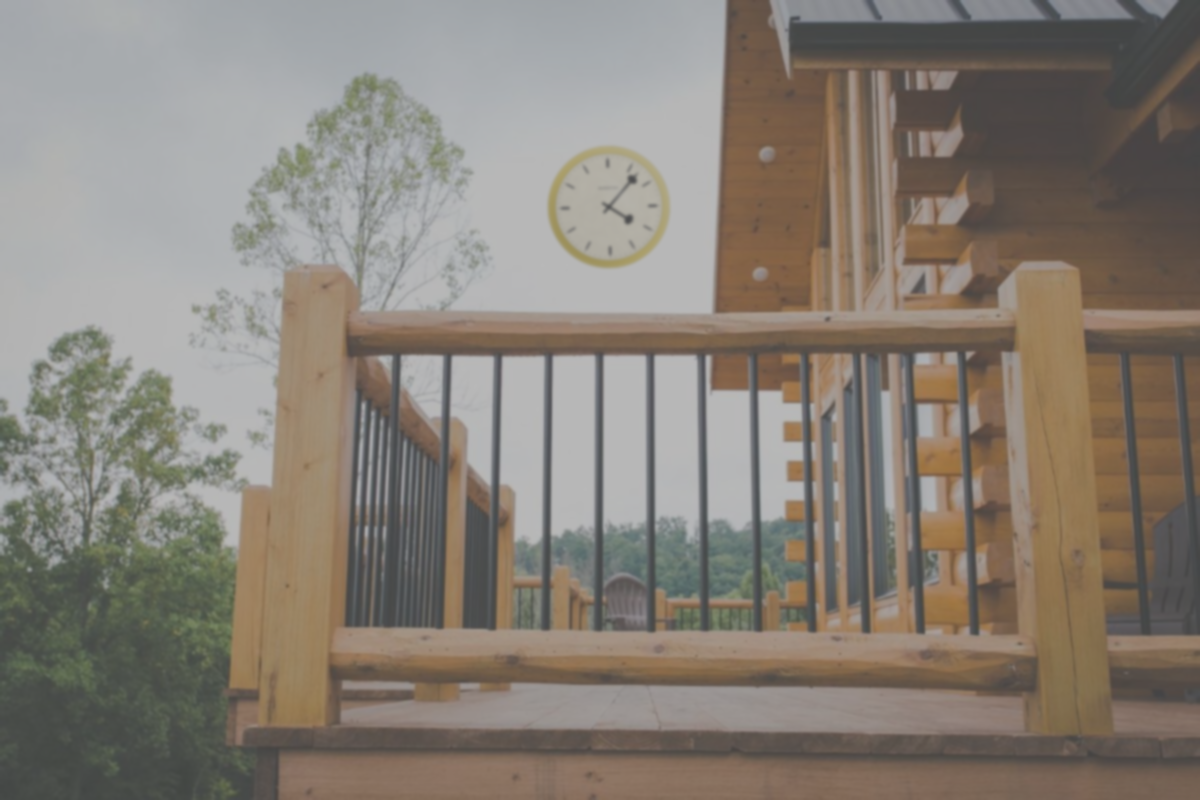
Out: h=4 m=7
